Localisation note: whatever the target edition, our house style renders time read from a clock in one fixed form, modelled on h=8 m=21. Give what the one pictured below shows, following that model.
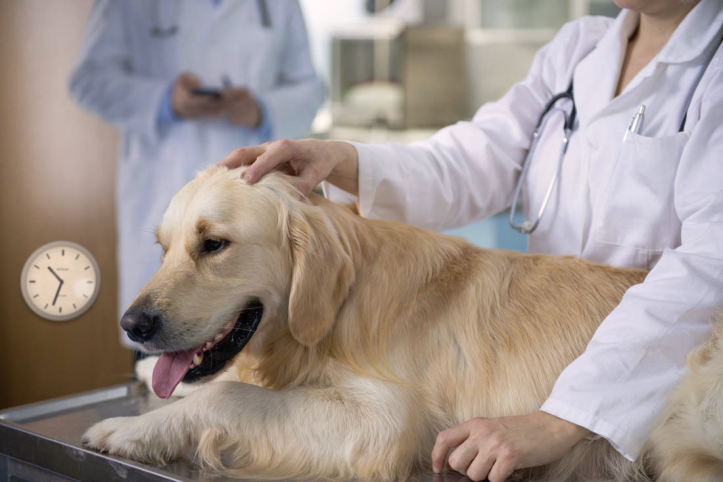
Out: h=10 m=33
